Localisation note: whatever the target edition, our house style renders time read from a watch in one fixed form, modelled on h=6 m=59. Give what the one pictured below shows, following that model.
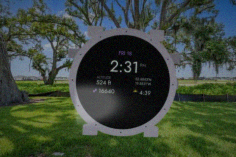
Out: h=2 m=31
